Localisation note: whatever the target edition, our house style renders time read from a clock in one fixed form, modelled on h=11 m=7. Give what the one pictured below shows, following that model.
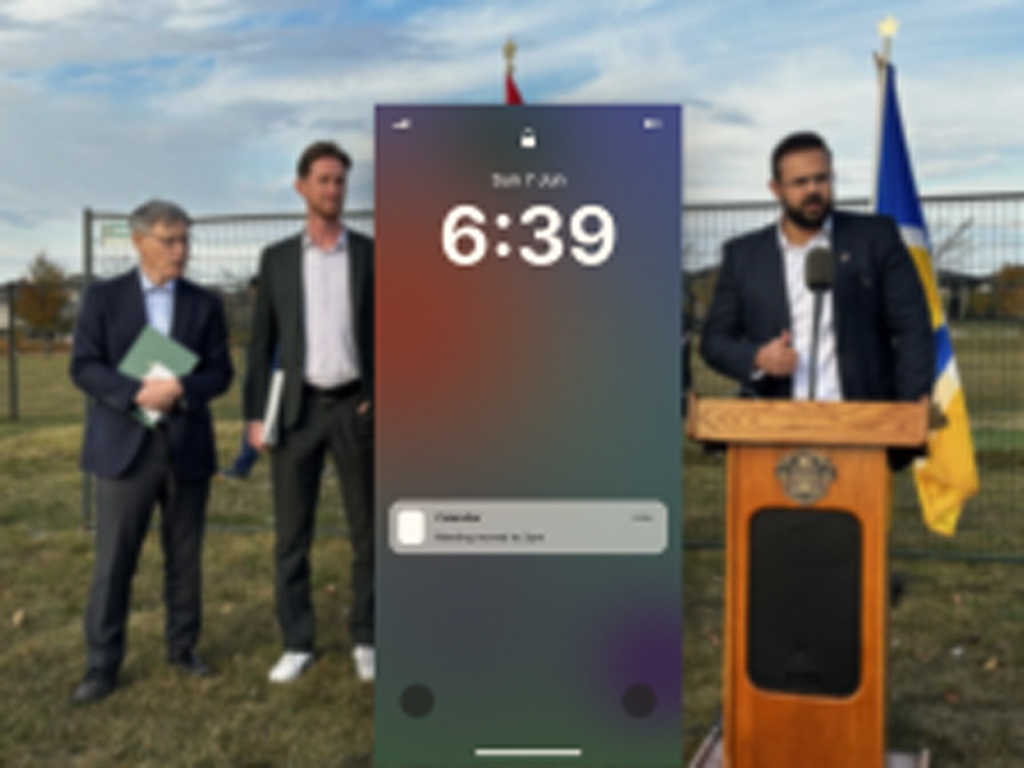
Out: h=6 m=39
